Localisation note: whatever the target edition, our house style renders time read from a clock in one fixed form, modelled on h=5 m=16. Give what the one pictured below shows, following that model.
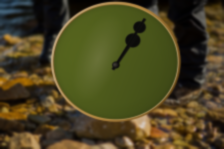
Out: h=1 m=5
